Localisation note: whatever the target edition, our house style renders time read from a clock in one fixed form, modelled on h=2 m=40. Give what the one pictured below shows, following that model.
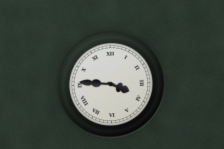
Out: h=3 m=46
